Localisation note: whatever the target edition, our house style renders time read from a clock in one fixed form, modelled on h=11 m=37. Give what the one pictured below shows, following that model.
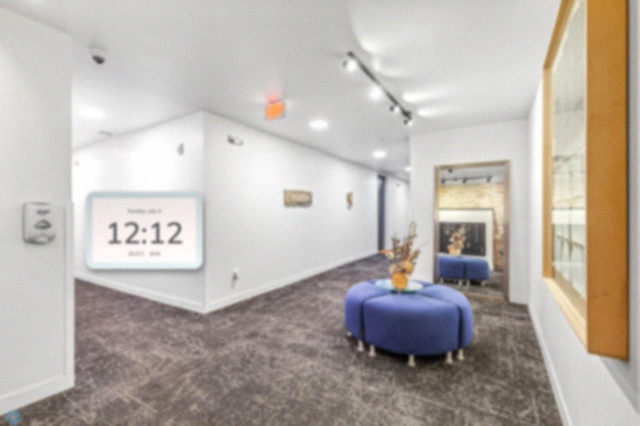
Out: h=12 m=12
